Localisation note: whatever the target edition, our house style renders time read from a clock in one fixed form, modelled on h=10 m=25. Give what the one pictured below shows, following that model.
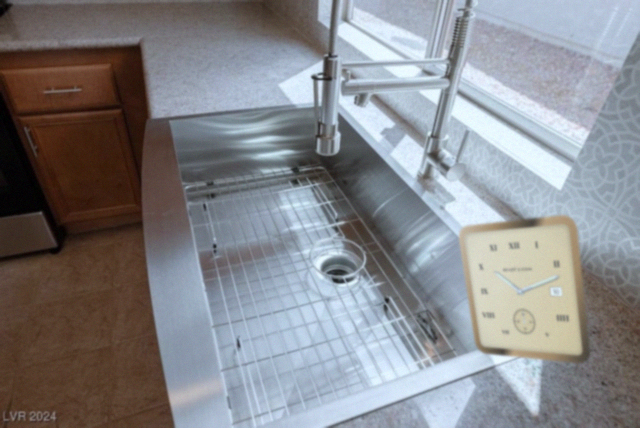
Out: h=10 m=12
